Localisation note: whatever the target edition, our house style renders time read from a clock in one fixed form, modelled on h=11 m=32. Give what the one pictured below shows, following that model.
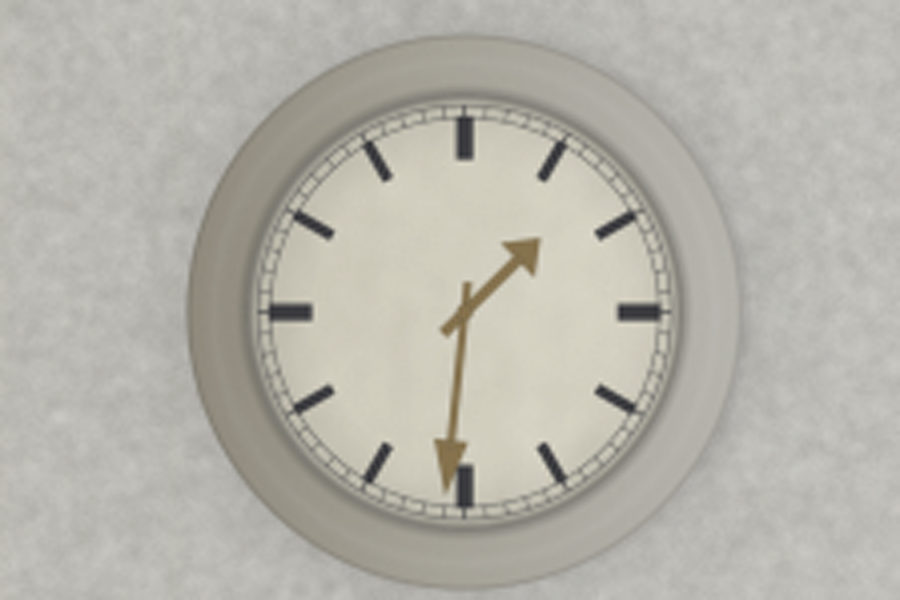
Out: h=1 m=31
